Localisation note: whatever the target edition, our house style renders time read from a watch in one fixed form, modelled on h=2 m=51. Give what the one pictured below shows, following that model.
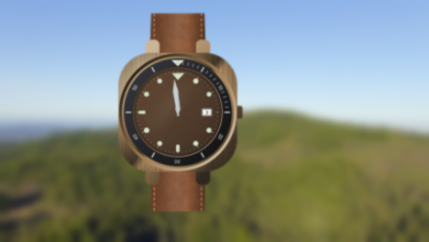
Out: h=11 m=59
